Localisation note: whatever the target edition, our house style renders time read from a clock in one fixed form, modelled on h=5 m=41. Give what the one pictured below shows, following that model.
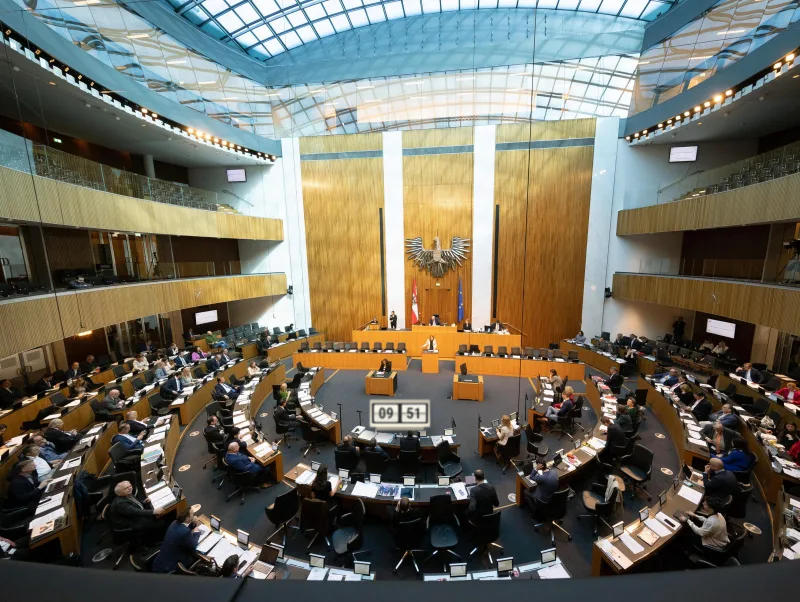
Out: h=9 m=51
